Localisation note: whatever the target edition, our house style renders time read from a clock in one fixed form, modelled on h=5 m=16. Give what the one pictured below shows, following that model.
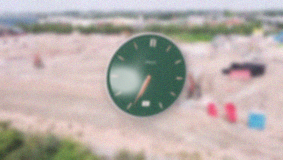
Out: h=6 m=34
